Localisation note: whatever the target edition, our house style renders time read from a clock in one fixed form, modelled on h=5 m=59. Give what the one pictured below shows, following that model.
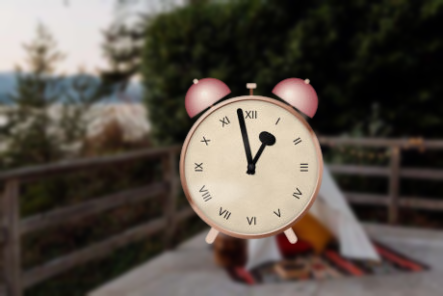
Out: h=12 m=58
